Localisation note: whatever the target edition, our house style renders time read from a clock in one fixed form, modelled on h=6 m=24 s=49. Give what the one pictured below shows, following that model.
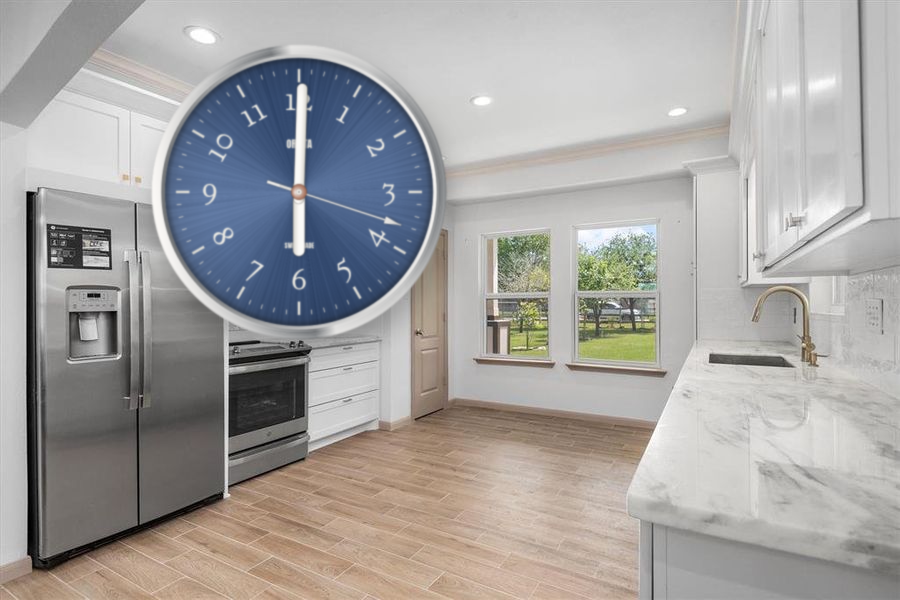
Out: h=6 m=0 s=18
